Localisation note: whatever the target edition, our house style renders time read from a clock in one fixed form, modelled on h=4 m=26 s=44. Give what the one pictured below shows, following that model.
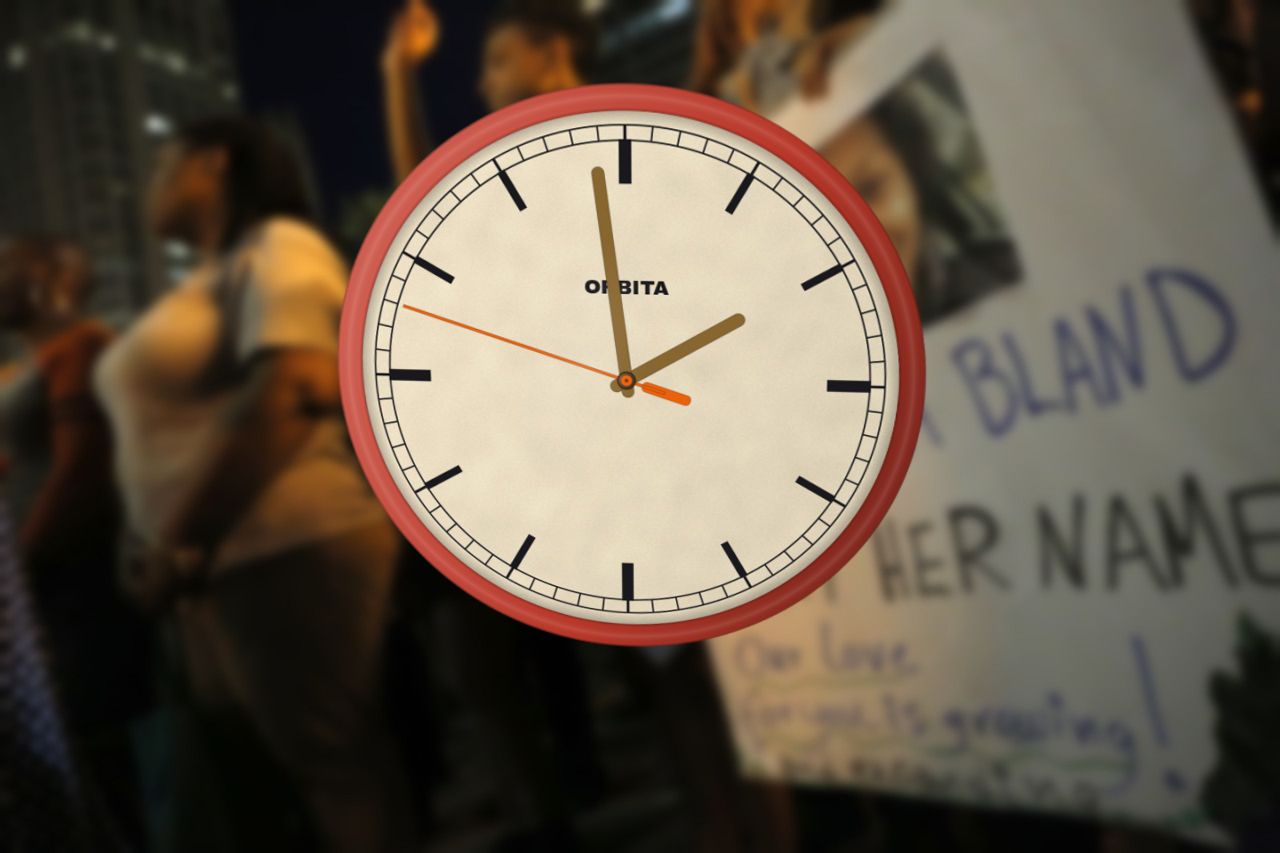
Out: h=1 m=58 s=48
